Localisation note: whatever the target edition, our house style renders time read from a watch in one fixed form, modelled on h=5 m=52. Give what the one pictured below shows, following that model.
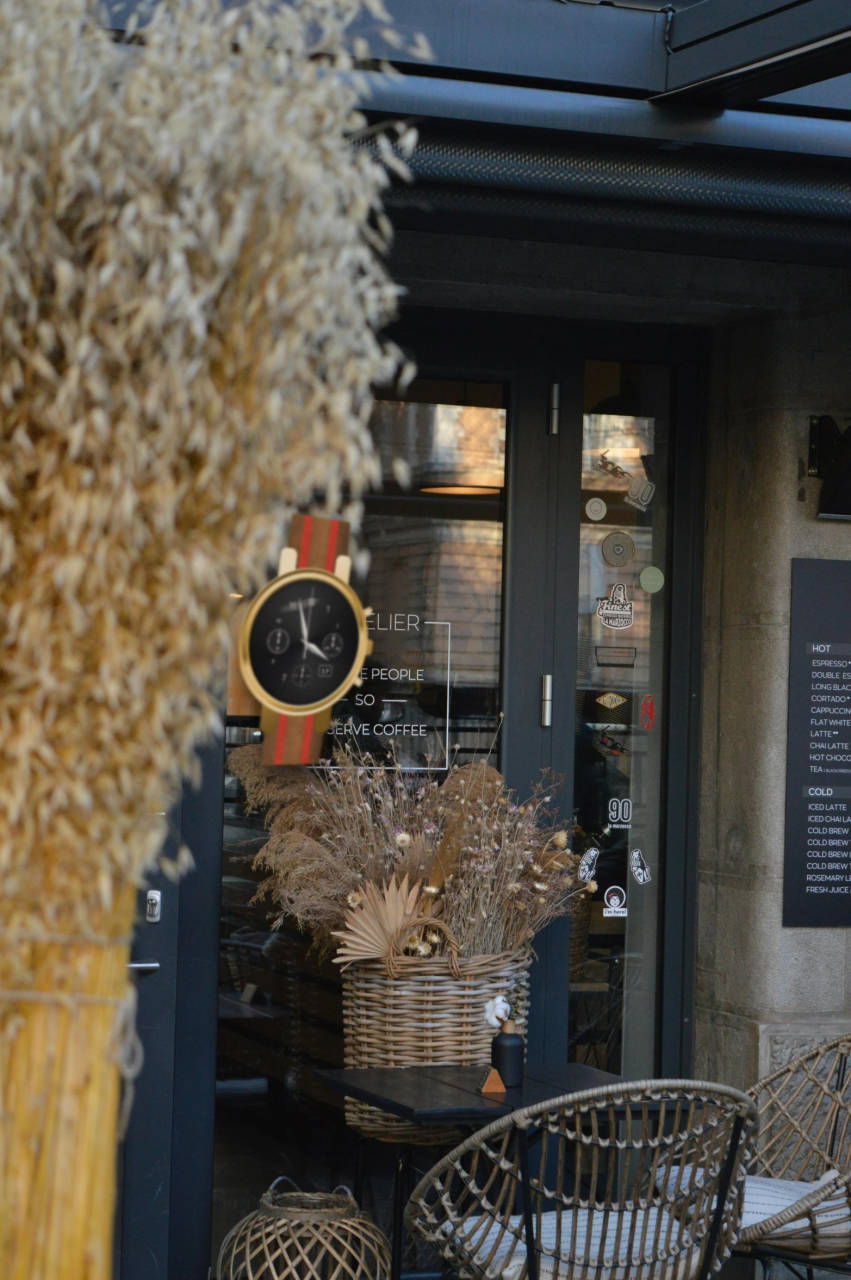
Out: h=3 m=57
